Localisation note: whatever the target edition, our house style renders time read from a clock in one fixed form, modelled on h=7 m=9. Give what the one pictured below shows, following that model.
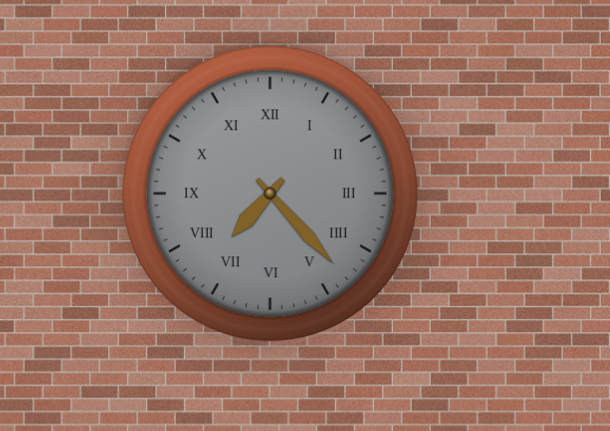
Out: h=7 m=23
